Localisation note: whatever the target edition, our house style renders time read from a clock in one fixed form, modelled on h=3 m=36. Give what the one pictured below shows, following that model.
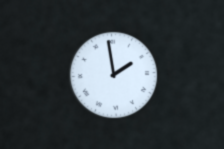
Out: h=1 m=59
